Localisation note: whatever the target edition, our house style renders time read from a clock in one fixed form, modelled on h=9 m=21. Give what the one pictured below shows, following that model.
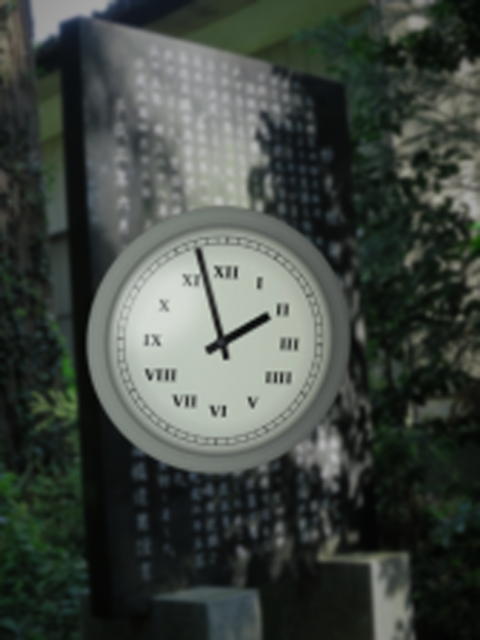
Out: h=1 m=57
